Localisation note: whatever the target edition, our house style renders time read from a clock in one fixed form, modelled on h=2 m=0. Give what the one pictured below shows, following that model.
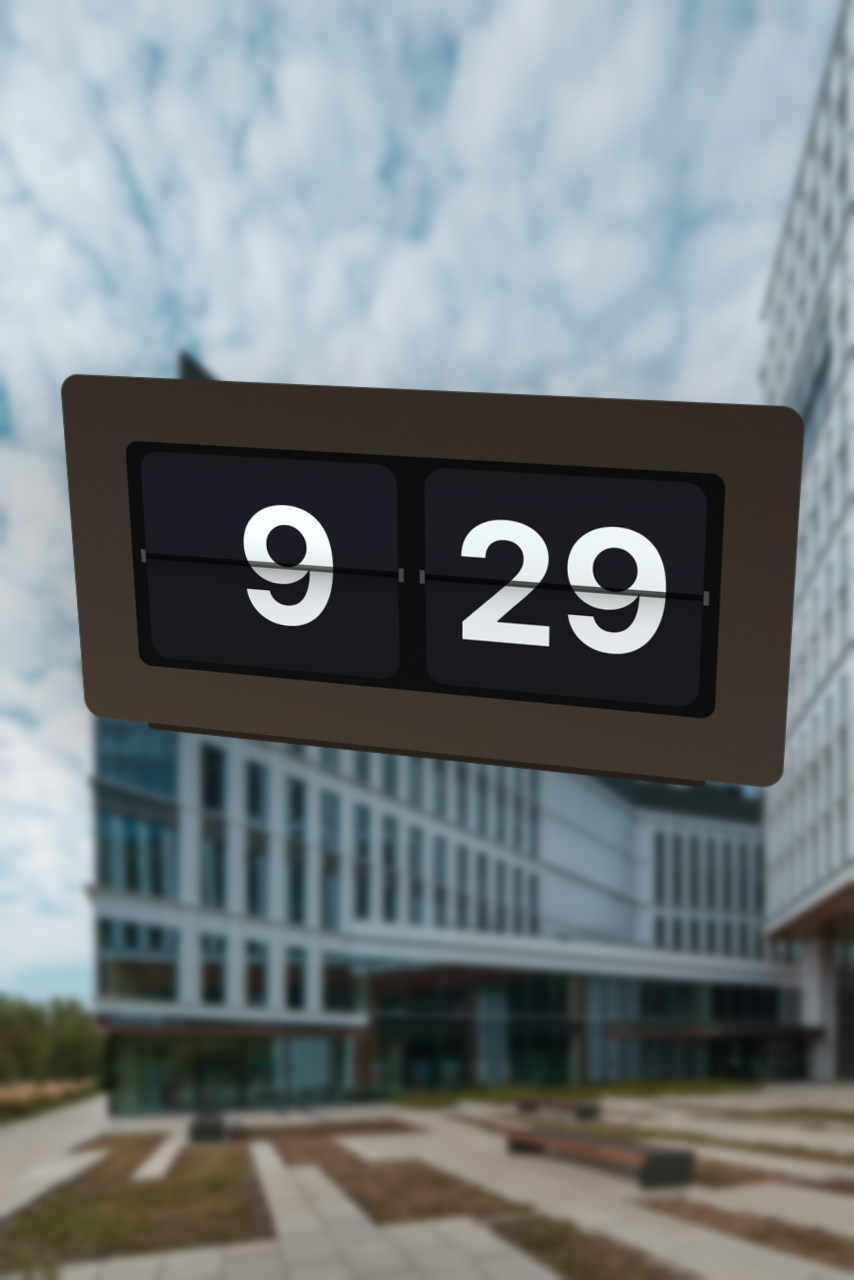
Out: h=9 m=29
